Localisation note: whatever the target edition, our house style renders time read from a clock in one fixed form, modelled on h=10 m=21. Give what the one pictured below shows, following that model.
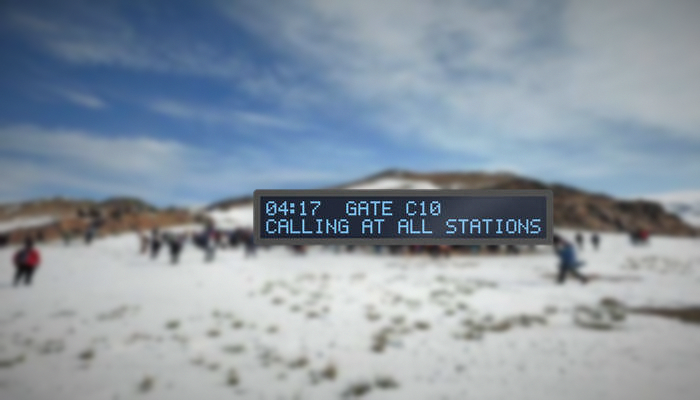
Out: h=4 m=17
